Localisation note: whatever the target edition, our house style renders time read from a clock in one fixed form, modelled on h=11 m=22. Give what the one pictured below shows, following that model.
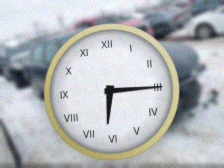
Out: h=6 m=15
